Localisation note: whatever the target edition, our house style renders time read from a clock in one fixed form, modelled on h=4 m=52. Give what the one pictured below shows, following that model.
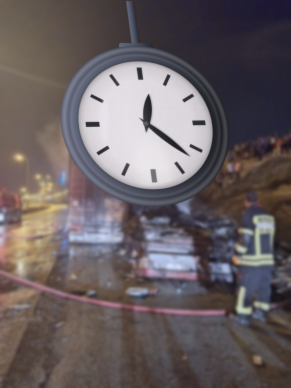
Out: h=12 m=22
